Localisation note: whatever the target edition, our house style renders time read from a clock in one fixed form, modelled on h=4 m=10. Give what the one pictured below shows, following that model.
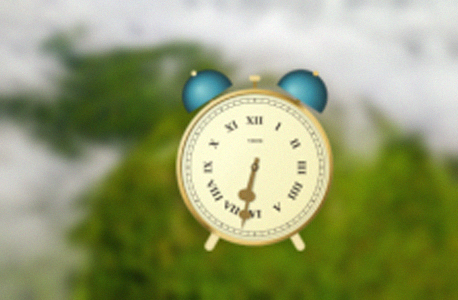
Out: h=6 m=32
